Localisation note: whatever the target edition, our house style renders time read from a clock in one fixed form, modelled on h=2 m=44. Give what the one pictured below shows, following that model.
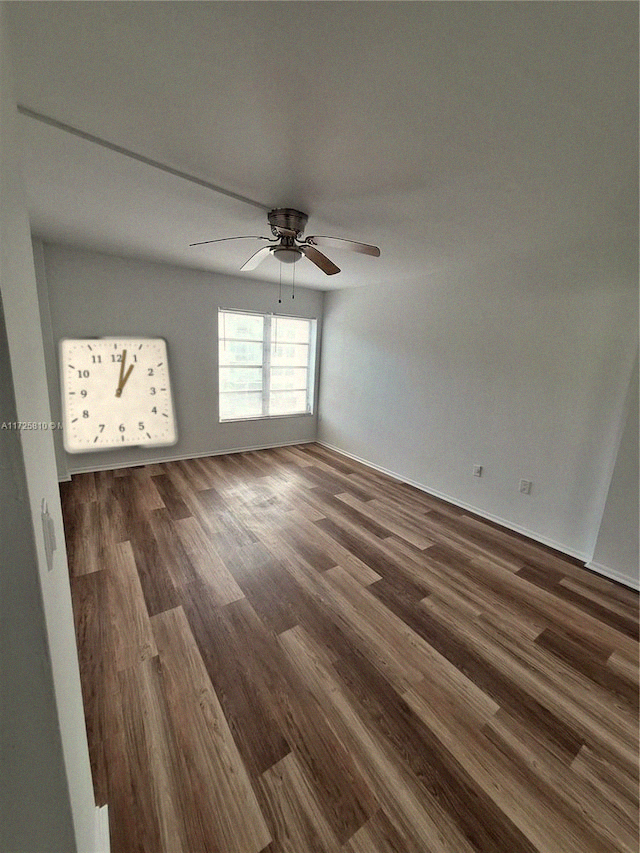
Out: h=1 m=2
